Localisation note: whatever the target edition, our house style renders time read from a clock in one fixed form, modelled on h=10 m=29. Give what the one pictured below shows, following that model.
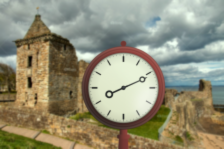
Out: h=8 m=11
